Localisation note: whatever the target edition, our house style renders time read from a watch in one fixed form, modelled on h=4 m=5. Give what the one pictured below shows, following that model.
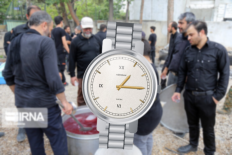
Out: h=1 m=15
